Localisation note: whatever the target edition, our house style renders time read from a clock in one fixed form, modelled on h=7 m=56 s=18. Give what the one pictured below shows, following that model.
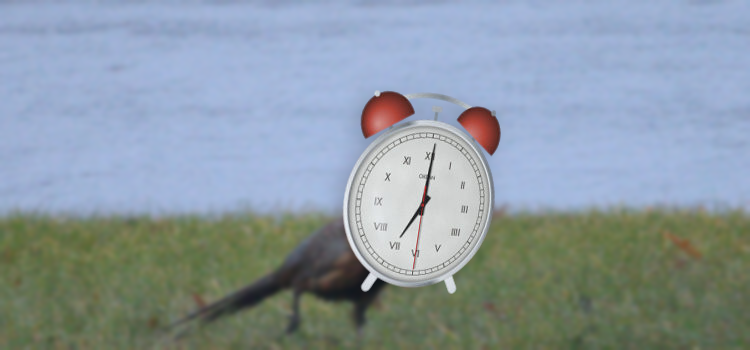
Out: h=7 m=0 s=30
